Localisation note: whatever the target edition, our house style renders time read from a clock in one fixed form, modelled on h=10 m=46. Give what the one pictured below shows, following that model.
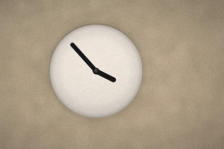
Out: h=3 m=53
